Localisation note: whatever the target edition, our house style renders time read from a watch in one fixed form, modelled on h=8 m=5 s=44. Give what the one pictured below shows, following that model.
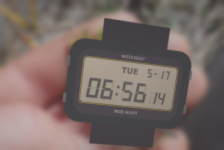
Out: h=6 m=56 s=14
